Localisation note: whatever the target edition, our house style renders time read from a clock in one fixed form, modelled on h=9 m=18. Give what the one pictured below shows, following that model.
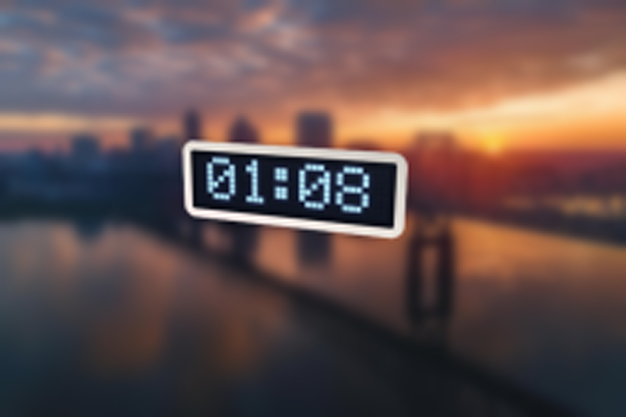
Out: h=1 m=8
